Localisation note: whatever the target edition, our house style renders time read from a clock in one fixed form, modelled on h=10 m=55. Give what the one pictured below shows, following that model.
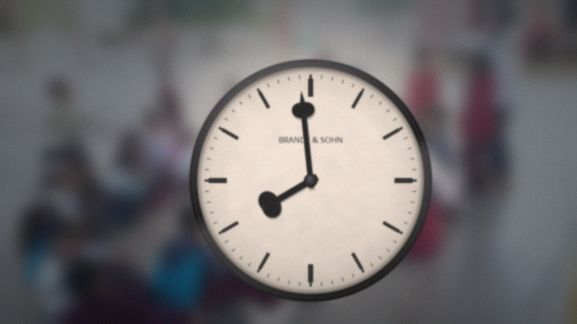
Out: h=7 m=59
